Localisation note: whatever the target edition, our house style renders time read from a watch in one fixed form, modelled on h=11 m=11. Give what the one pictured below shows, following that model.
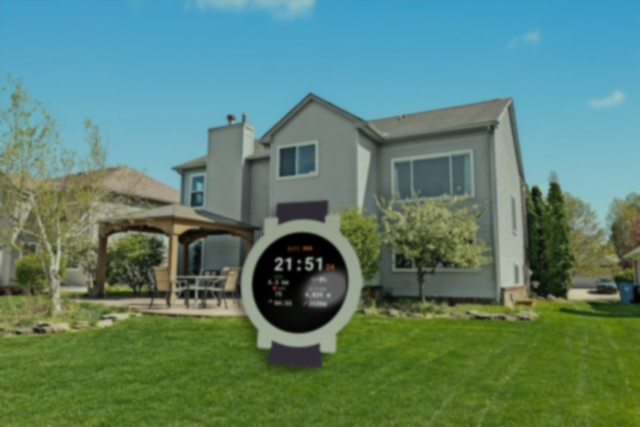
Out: h=21 m=51
